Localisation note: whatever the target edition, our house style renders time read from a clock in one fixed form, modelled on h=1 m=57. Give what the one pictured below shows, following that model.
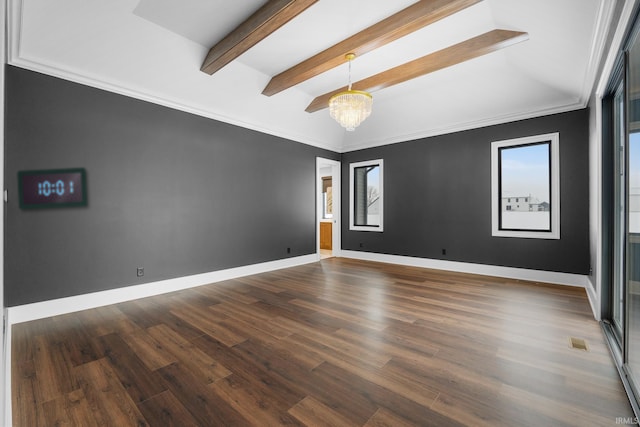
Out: h=10 m=1
